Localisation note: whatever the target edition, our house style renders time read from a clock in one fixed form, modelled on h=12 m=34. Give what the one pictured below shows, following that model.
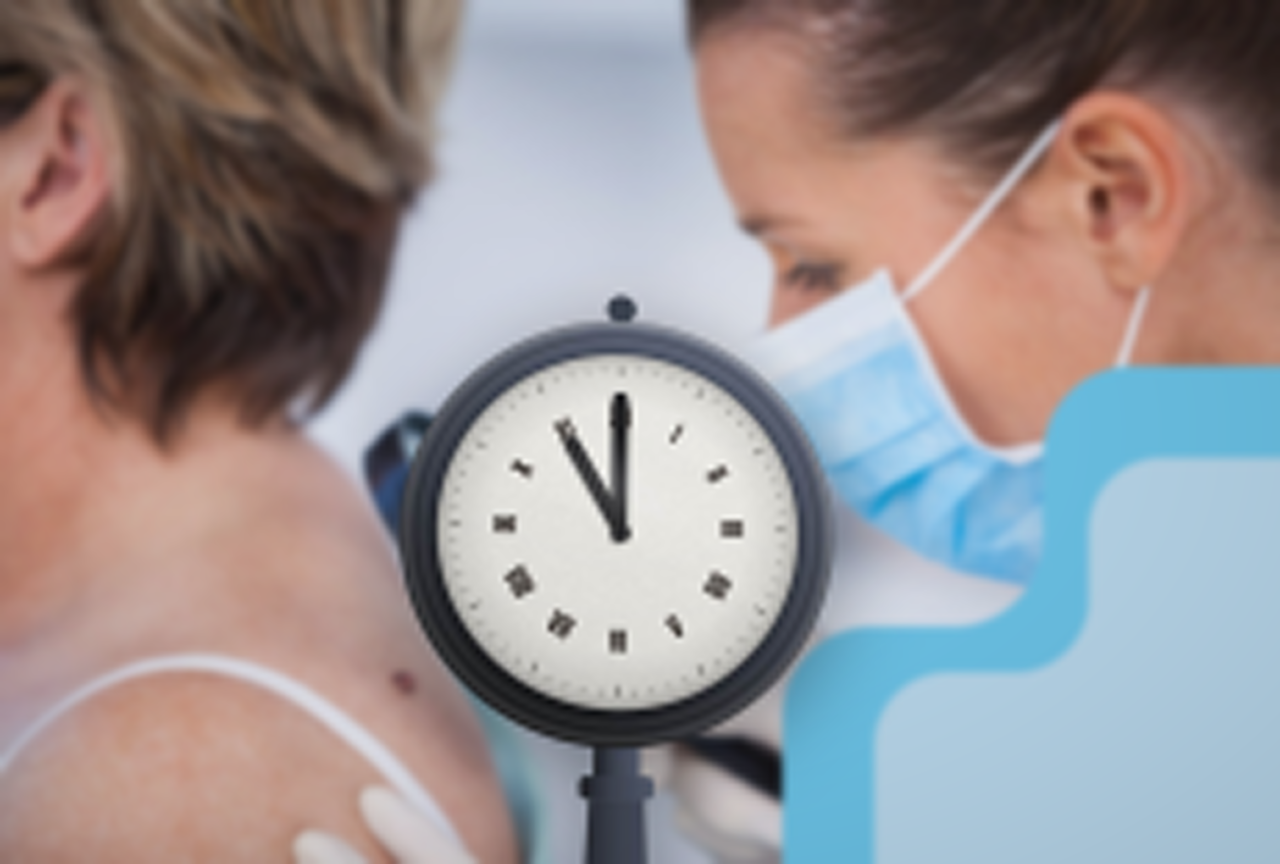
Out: h=11 m=0
